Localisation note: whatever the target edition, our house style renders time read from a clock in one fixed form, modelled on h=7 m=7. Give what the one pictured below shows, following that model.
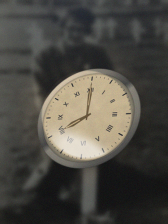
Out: h=8 m=0
